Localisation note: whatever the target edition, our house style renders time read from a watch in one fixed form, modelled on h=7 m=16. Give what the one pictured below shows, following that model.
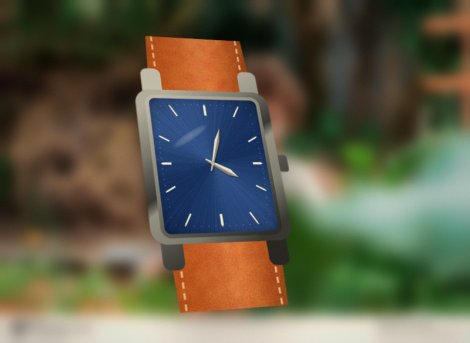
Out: h=4 m=3
